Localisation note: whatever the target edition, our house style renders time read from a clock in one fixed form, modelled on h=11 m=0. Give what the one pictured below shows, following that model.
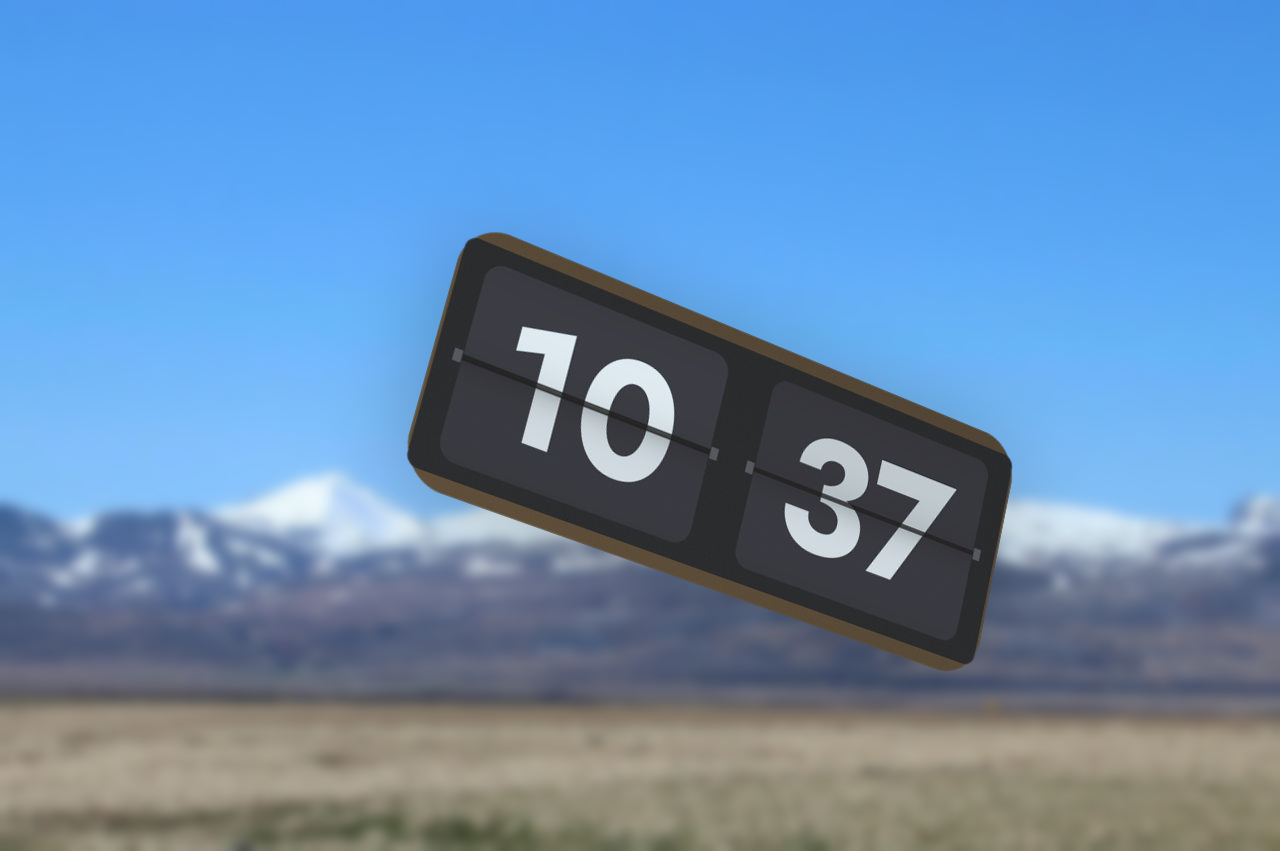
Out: h=10 m=37
